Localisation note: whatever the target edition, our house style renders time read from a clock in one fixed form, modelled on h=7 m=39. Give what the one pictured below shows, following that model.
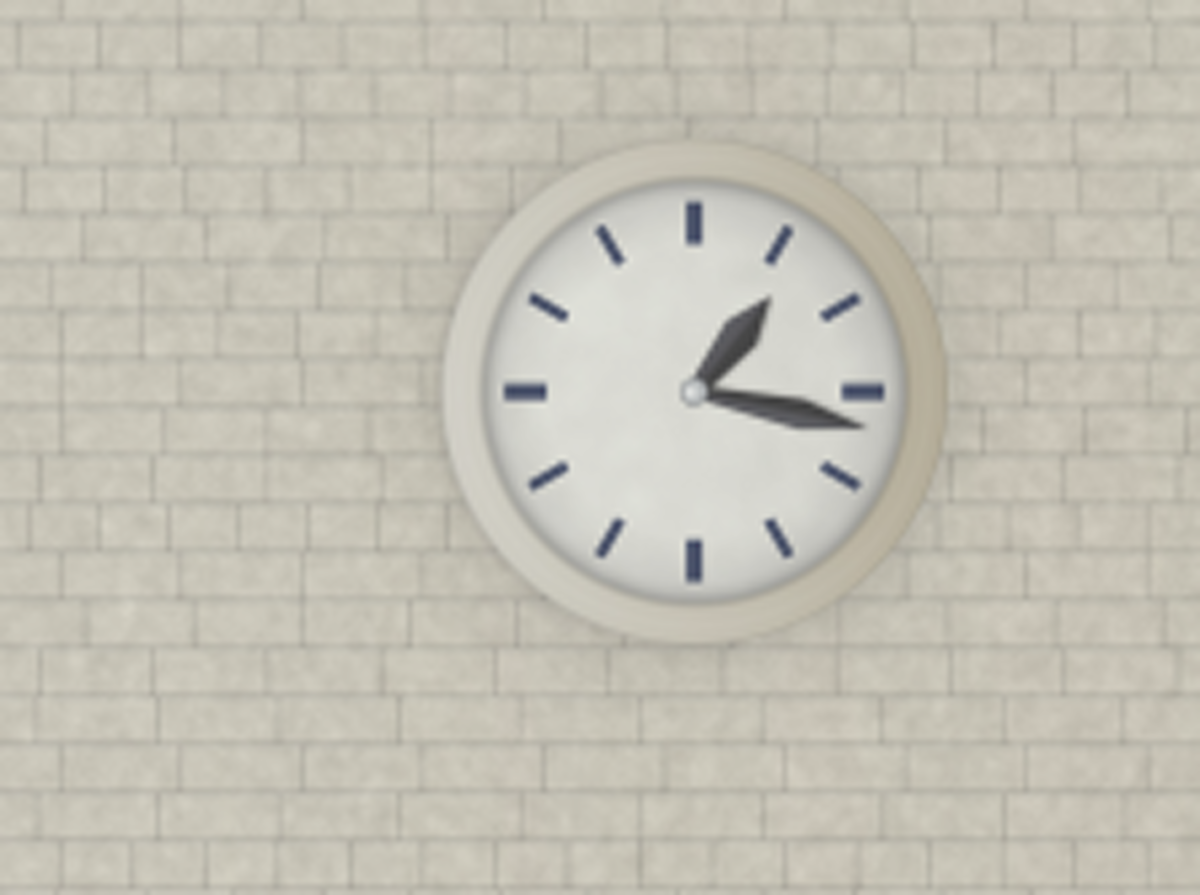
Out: h=1 m=17
